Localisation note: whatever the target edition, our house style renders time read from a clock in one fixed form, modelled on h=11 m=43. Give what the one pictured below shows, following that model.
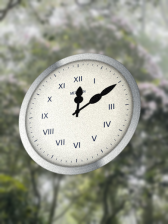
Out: h=12 m=10
